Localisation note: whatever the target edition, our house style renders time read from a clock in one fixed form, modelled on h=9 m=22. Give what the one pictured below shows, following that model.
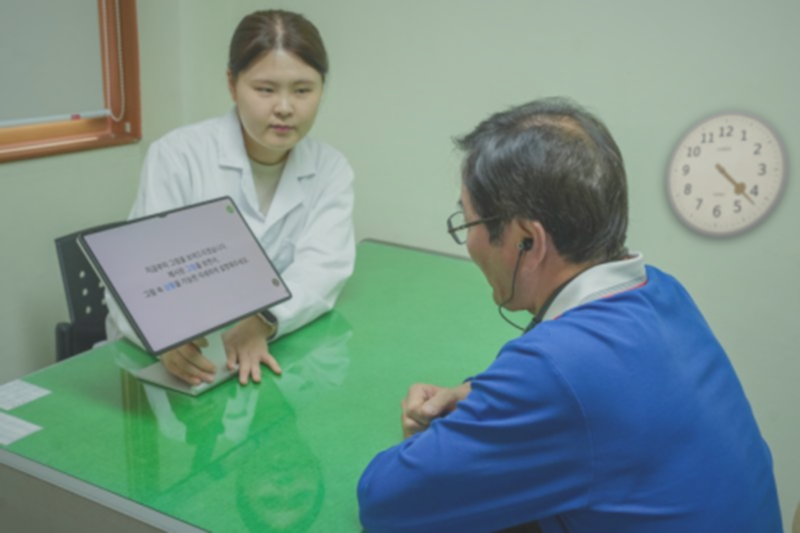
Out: h=4 m=22
